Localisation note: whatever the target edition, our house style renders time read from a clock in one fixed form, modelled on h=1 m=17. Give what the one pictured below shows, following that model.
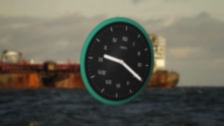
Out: h=9 m=20
